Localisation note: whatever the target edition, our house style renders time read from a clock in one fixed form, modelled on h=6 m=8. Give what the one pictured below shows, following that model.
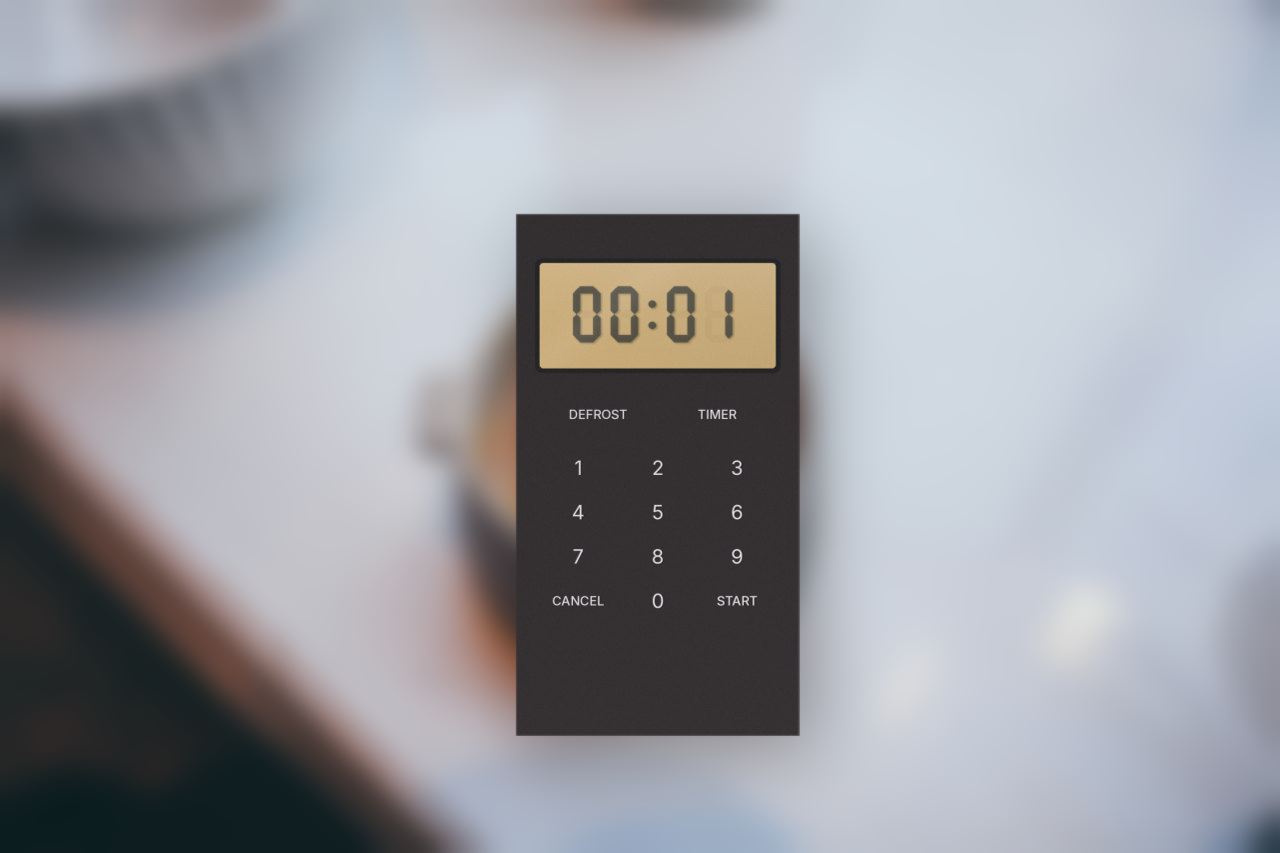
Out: h=0 m=1
